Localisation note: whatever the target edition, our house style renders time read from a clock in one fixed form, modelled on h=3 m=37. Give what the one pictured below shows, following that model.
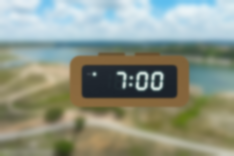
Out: h=7 m=0
